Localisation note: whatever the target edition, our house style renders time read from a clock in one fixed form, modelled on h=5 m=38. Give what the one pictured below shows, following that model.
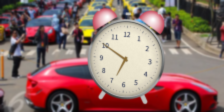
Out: h=6 m=50
